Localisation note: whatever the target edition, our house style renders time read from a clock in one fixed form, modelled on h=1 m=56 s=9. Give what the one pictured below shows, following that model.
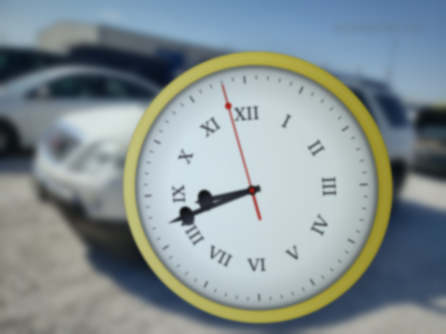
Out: h=8 m=41 s=58
